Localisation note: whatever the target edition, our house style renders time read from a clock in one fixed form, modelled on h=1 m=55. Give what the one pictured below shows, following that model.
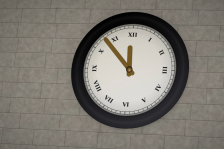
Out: h=11 m=53
